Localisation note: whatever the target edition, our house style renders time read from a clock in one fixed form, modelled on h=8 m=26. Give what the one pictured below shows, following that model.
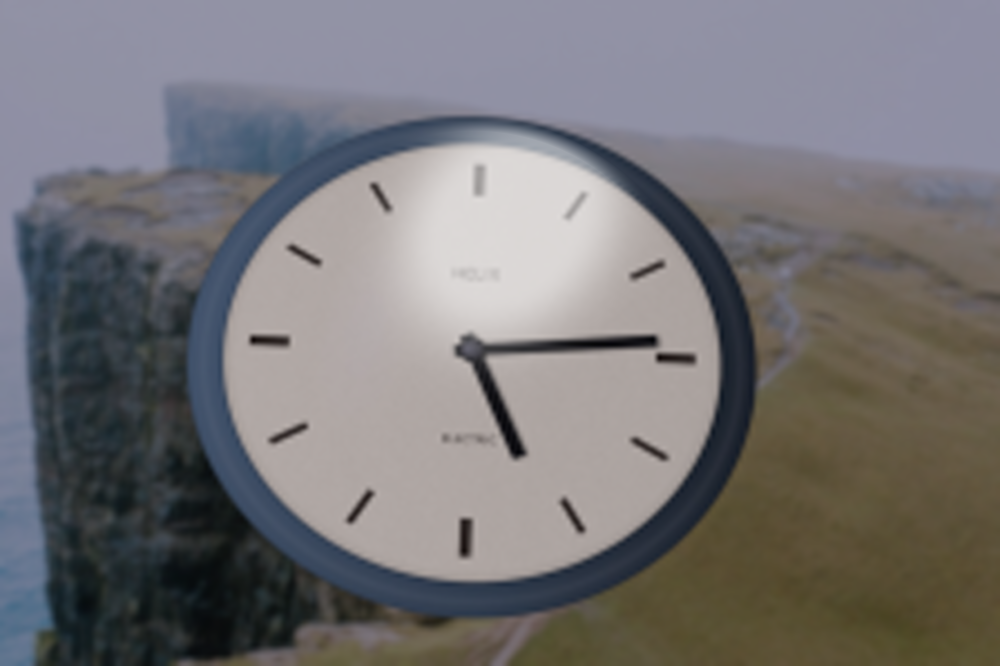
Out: h=5 m=14
